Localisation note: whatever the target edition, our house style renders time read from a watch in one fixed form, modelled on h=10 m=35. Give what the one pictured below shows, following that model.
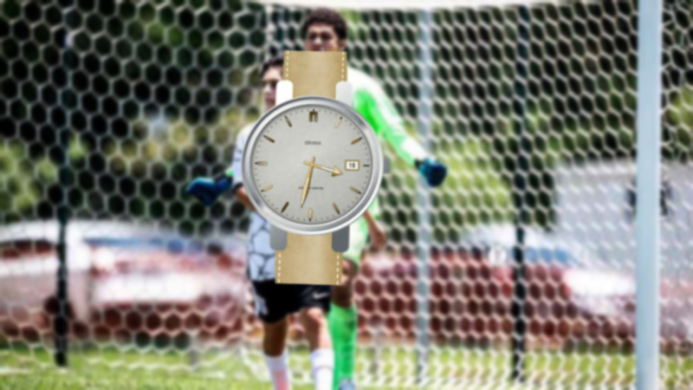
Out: h=3 m=32
